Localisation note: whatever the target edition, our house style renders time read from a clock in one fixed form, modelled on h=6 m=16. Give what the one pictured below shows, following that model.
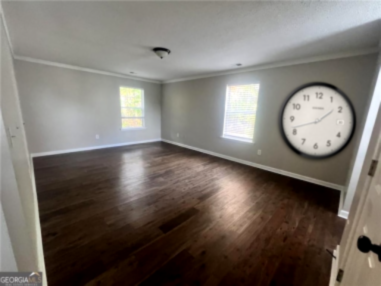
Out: h=1 m=42
